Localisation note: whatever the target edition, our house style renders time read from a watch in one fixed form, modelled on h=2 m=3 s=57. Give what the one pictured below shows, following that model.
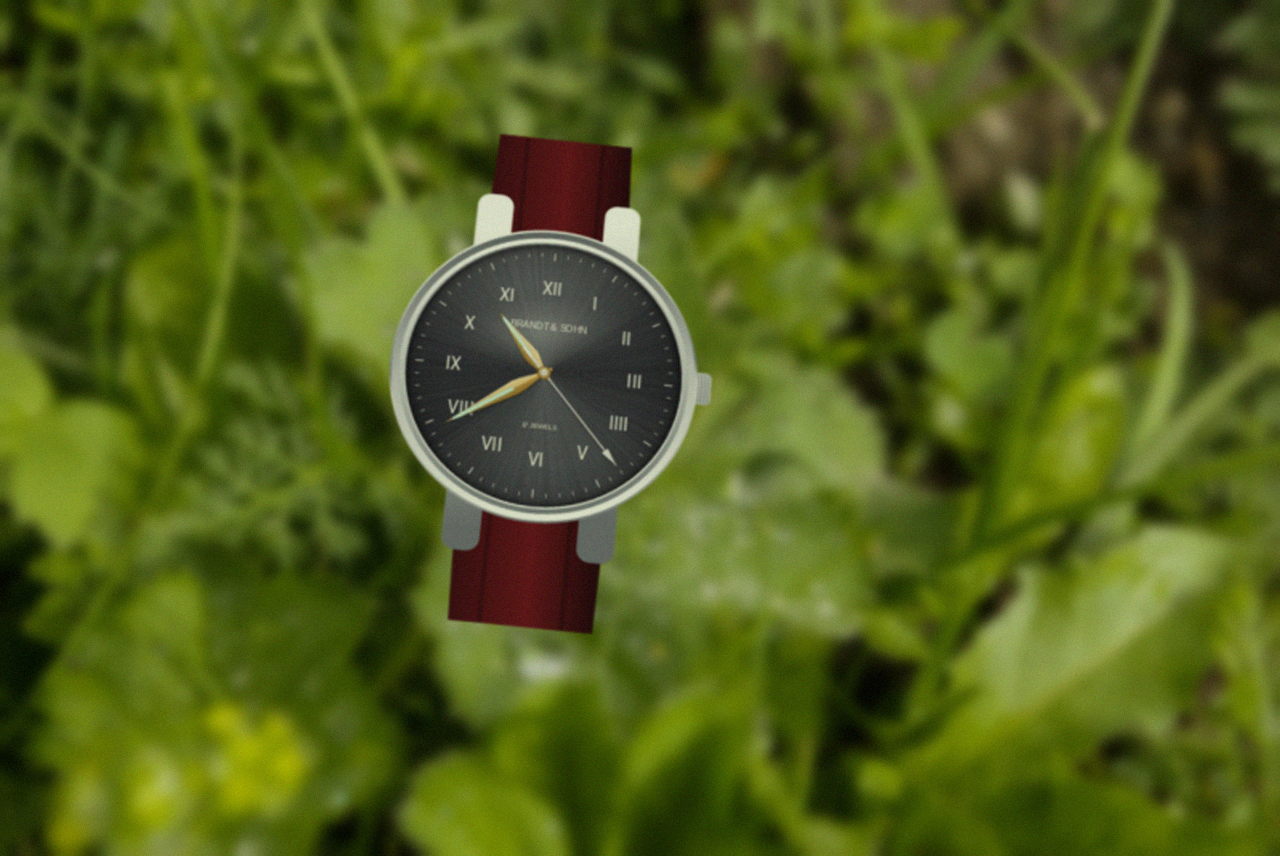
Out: h=10 m=39 s=23
